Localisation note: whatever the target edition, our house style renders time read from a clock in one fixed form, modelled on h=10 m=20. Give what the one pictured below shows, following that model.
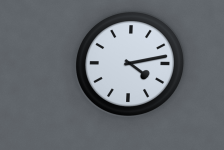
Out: h=4 m=13
